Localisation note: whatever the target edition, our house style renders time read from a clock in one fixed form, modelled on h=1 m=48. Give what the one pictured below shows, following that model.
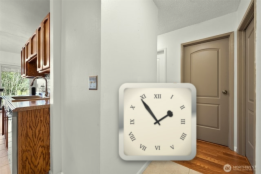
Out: h=1 m=54
